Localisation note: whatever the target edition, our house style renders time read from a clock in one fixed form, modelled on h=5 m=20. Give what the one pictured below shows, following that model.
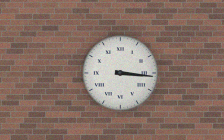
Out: h=3 m=16
